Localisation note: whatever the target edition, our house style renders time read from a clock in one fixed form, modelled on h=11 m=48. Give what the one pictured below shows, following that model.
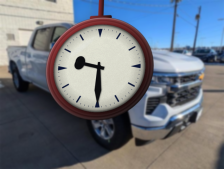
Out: h=9 m=30
